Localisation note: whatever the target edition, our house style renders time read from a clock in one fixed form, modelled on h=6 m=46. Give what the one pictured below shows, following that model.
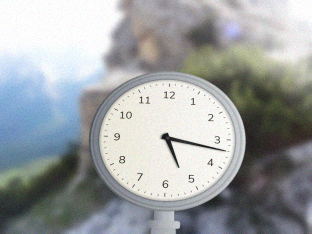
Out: h=5 m=17
